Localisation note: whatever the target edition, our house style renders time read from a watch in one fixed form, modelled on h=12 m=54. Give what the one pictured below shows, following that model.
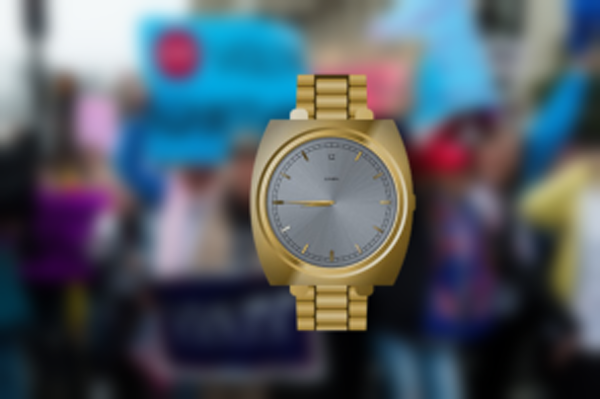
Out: h=8 m=45
